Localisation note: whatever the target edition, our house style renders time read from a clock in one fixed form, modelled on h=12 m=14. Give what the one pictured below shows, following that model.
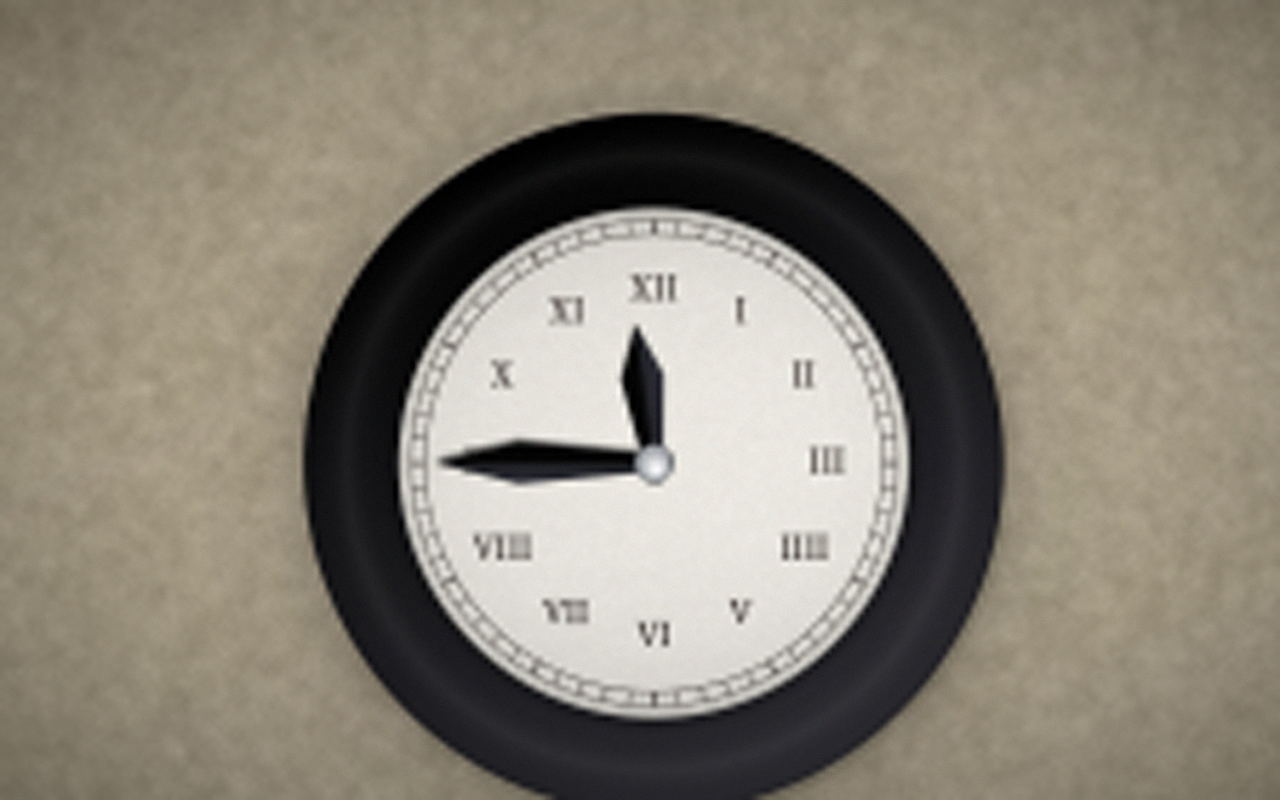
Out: h=11 m=45
